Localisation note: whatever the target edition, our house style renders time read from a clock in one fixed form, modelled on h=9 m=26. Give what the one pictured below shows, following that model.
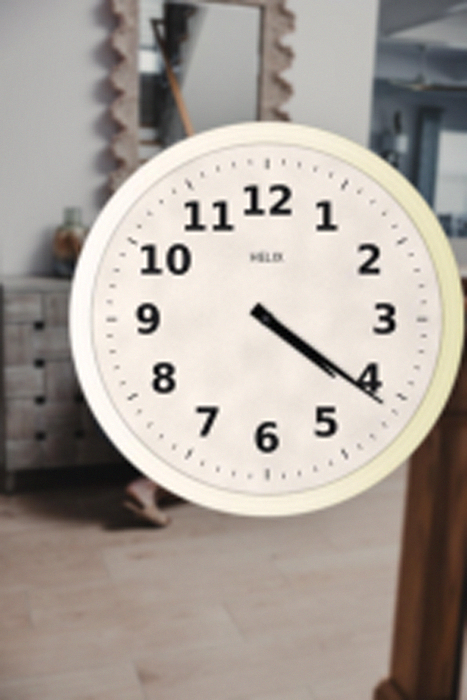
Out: h=4 m=21
